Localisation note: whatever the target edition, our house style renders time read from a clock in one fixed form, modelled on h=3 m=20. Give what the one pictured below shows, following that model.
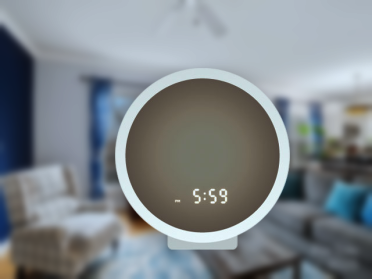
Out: h=5 m=59
